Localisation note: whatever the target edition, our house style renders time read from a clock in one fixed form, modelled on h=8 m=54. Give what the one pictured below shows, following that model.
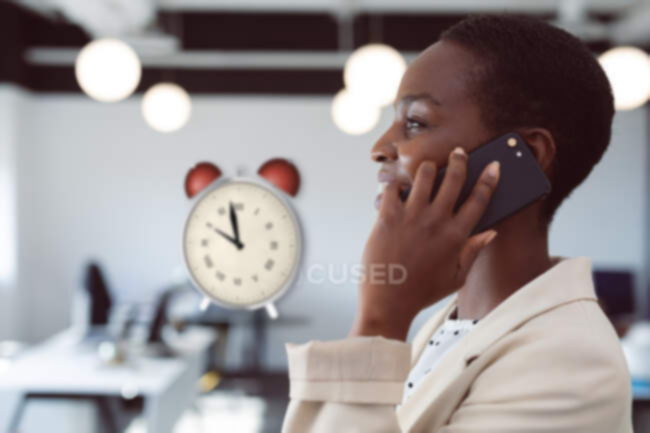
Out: h=9 m=58
